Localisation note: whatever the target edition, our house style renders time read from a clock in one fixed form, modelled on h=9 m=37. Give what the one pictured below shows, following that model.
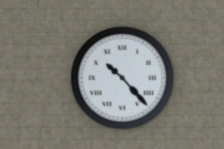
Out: h=10 m=23
